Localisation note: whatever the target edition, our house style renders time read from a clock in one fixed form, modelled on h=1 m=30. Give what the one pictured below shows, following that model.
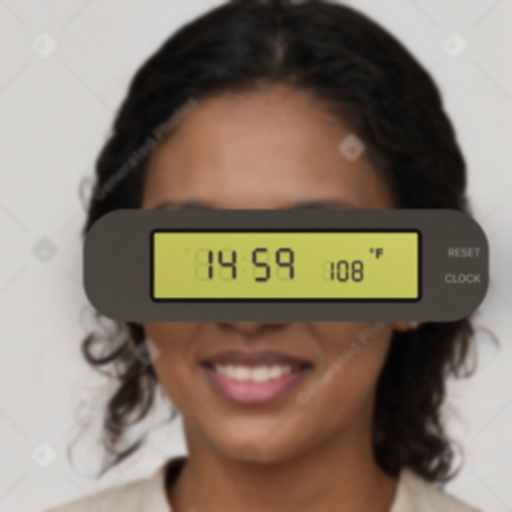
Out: h=14 m=59
